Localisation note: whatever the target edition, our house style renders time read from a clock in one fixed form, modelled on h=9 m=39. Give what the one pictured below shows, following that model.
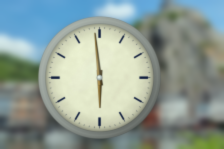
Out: h=5 m=59
